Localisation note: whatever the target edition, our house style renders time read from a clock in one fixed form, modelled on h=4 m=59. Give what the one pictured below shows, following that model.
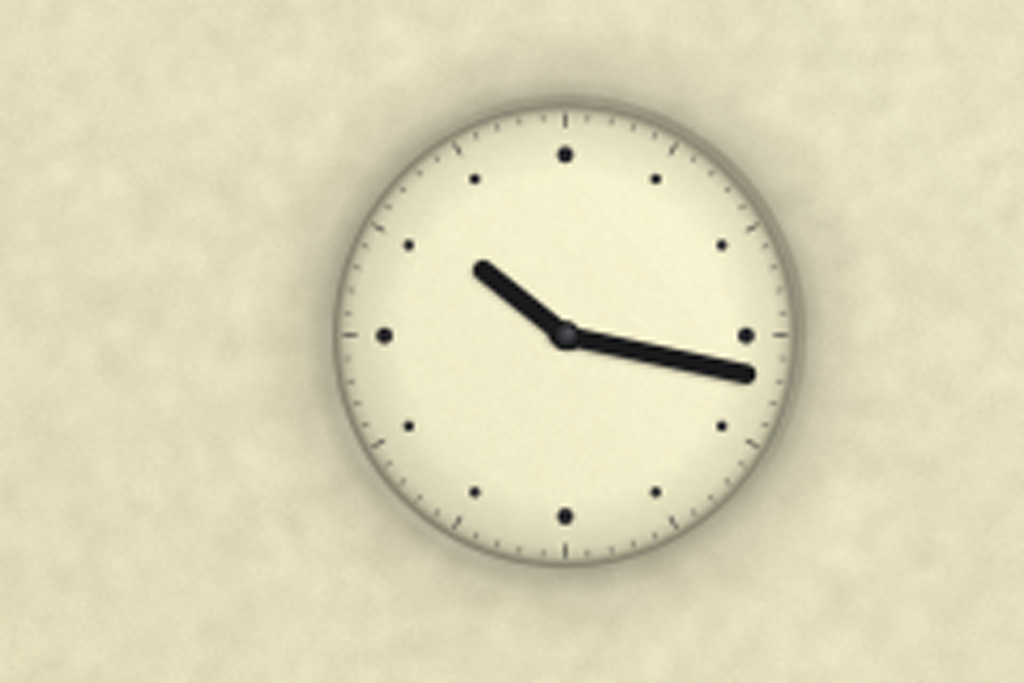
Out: h=10 m=17
